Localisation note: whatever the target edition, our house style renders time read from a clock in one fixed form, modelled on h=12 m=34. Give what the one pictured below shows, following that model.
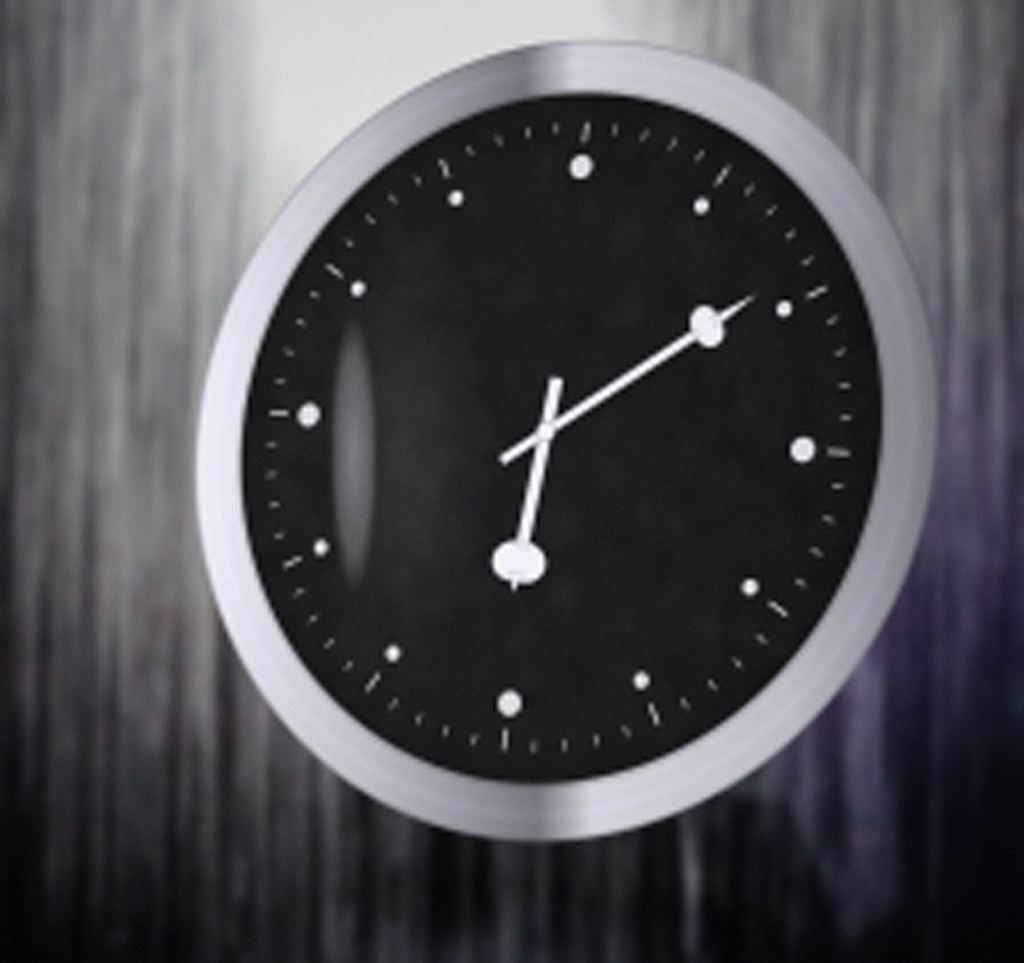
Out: h=6 m=9
